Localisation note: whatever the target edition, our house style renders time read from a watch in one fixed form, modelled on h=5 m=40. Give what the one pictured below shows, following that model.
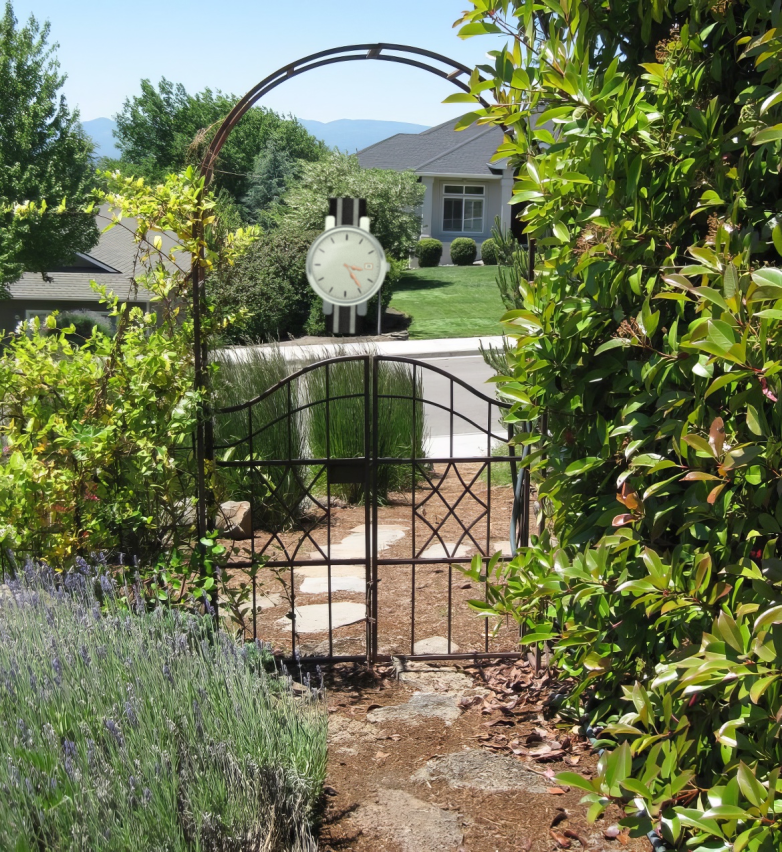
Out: h=3 m=24
